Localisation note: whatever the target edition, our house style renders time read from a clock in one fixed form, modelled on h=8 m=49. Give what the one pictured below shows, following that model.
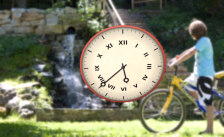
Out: h=5 m=38
